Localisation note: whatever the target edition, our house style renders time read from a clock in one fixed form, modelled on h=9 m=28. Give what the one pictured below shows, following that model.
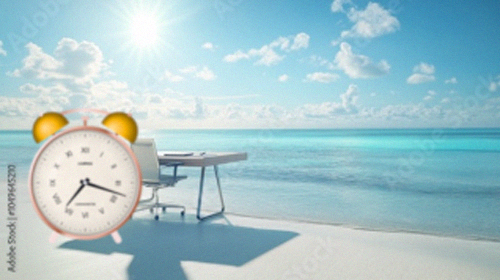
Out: h=7 m=18
